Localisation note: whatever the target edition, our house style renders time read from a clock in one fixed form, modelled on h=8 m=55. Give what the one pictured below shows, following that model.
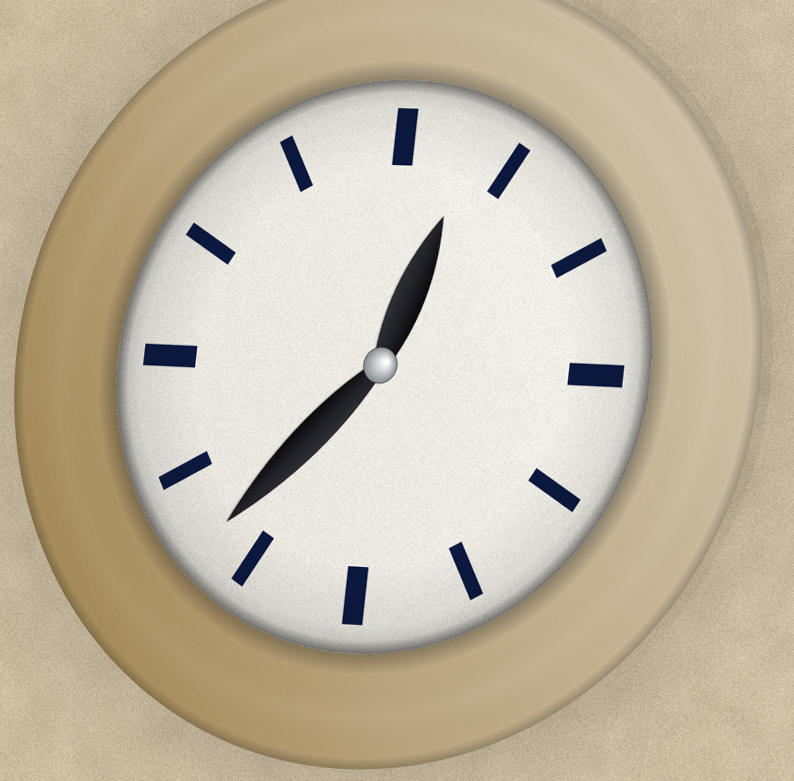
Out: h=12 m=37
